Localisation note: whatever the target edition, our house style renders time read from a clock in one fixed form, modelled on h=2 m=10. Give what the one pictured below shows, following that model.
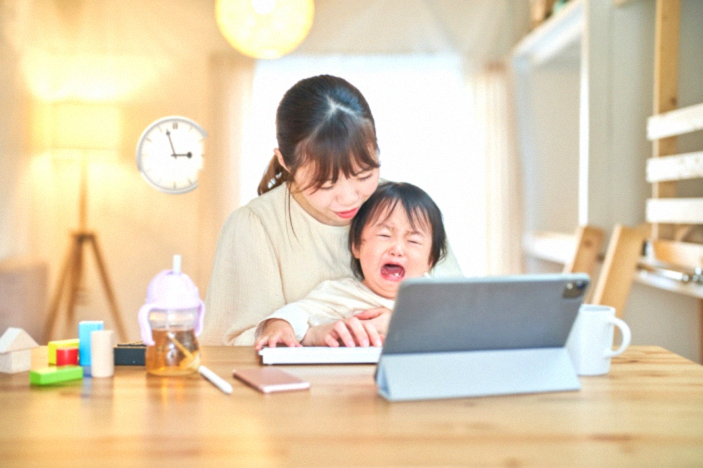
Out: h=2 m=57
